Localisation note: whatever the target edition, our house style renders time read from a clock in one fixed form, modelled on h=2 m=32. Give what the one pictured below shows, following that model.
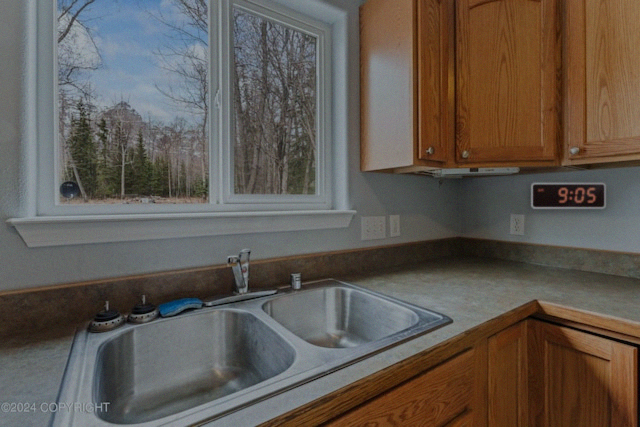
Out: h=9 m=5
